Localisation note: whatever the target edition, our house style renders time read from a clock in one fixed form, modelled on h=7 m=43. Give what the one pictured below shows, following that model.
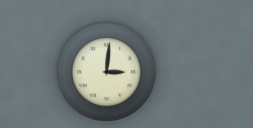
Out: h=3 m=1
